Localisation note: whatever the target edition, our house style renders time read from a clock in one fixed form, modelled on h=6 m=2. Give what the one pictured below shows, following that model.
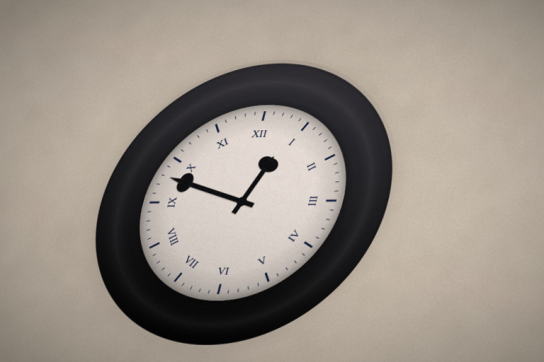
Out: h=12 m=48
